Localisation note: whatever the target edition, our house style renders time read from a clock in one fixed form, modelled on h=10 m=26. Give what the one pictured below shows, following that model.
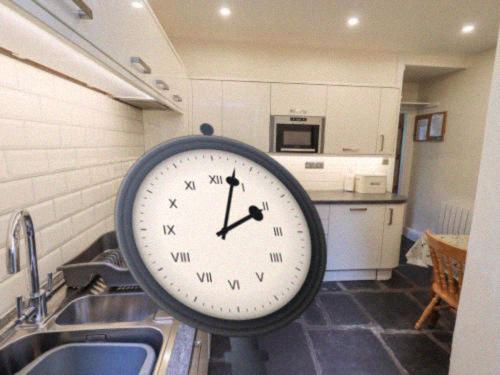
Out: h=2 m=3
